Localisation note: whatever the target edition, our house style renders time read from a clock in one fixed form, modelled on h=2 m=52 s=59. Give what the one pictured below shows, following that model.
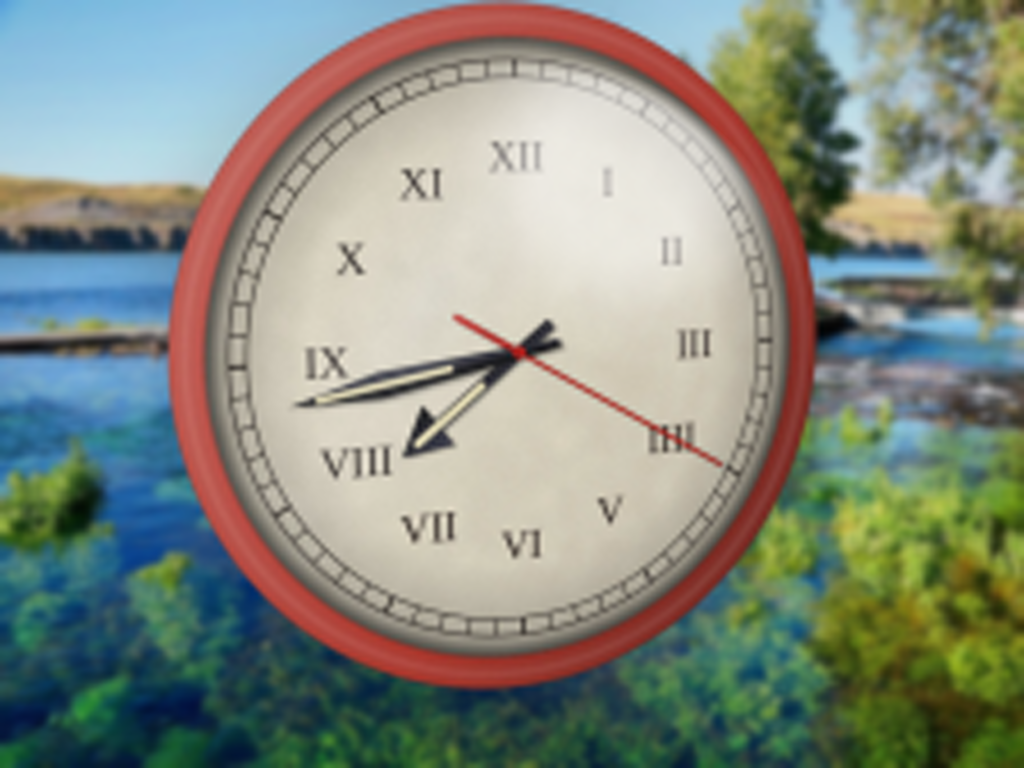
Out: h=7 m=43 s=20
